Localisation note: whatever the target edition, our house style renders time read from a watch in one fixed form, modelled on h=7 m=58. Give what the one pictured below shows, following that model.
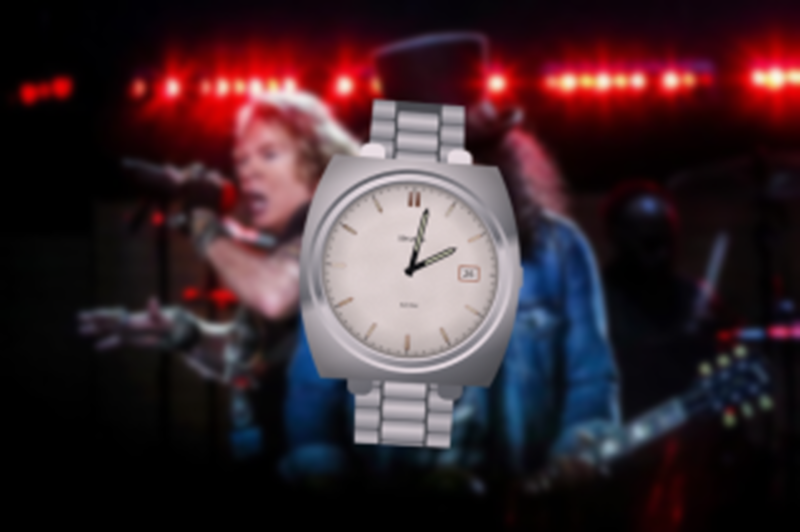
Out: h=2 m=2
